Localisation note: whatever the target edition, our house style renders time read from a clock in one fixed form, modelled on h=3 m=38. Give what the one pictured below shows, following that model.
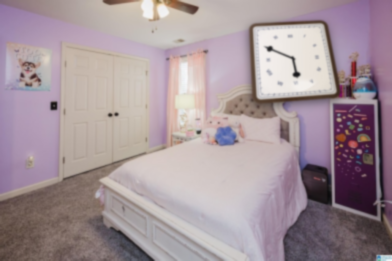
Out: h=5 m=50
